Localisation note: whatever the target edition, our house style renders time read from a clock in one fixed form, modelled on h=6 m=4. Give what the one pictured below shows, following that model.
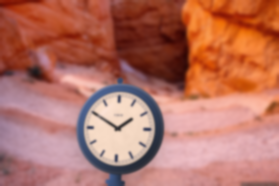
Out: h=1 m=50
